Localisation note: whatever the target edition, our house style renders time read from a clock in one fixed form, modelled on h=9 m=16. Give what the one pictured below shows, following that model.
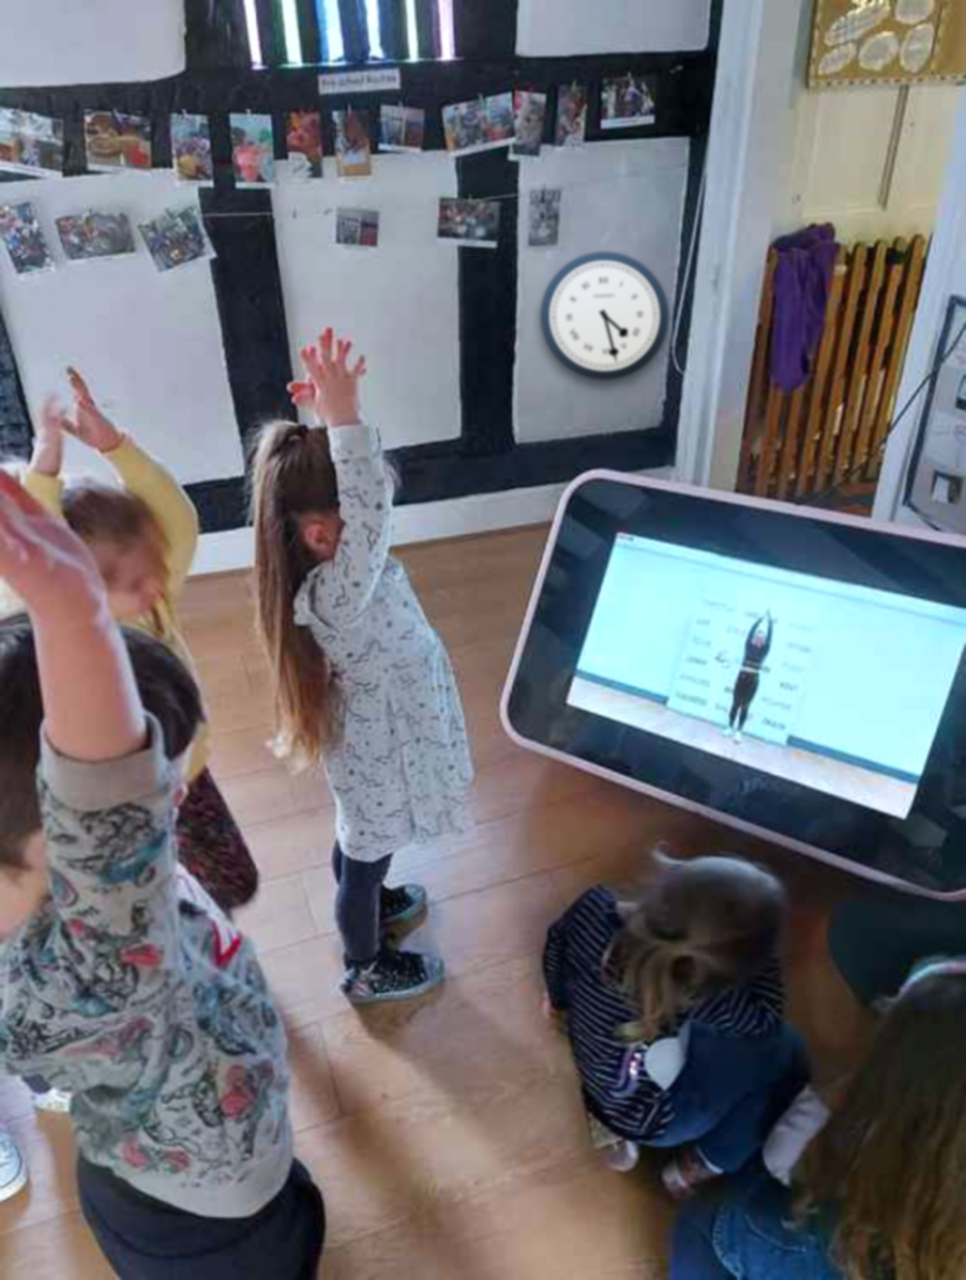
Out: h=4 m=28
